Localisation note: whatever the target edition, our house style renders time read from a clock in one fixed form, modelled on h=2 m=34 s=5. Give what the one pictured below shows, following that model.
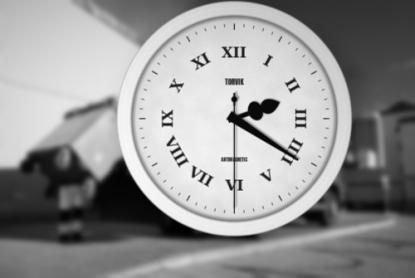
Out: h=2 m=20 s=30
